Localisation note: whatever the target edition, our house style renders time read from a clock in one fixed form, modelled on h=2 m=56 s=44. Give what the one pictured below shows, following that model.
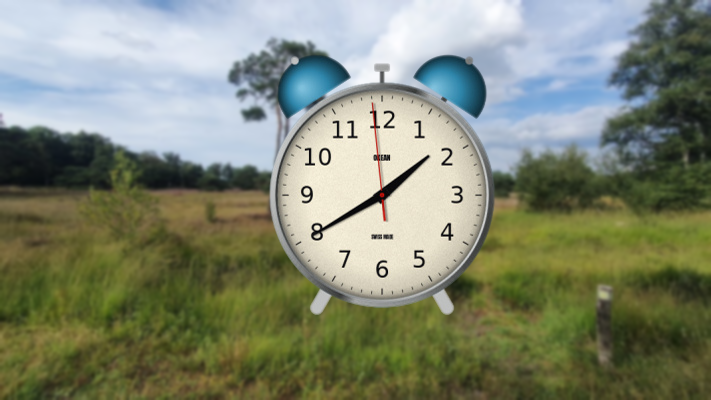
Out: h=1 m=39 s=59
